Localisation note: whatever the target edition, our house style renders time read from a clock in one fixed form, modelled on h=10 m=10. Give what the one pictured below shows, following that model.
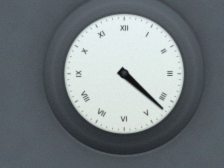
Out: h=4 m=22
